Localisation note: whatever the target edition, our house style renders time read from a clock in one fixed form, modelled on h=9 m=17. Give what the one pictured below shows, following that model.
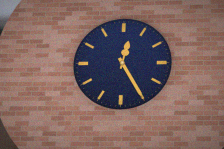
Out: h=12 m=25
